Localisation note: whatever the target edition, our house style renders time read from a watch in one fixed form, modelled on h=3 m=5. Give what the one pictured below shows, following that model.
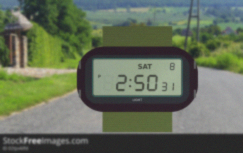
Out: h=2 m=50
